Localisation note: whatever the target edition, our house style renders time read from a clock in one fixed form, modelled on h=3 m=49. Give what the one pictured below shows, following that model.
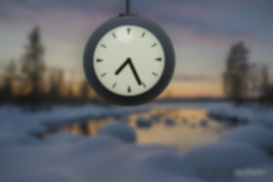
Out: h=7 m=26
